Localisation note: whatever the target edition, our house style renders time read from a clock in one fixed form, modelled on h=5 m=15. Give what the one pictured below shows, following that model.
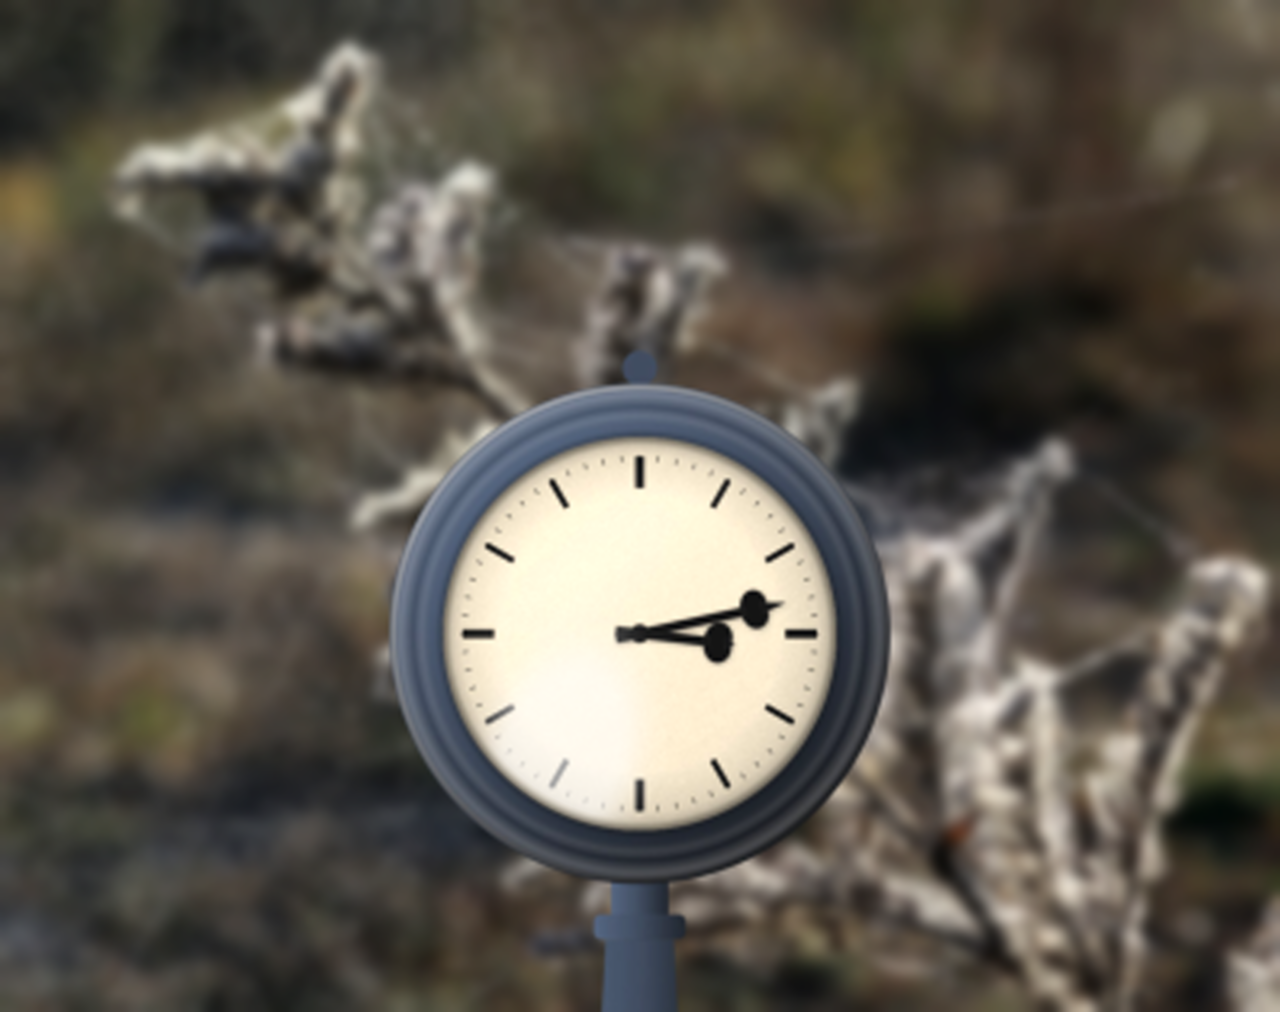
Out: h=3 m=13
